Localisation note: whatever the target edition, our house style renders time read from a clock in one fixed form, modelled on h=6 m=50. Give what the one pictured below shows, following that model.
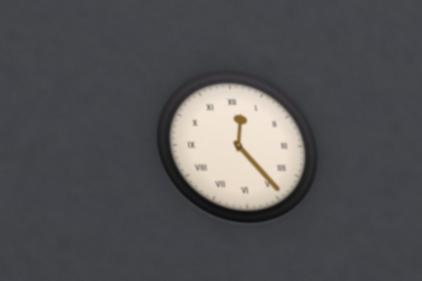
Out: h=12 m=24
